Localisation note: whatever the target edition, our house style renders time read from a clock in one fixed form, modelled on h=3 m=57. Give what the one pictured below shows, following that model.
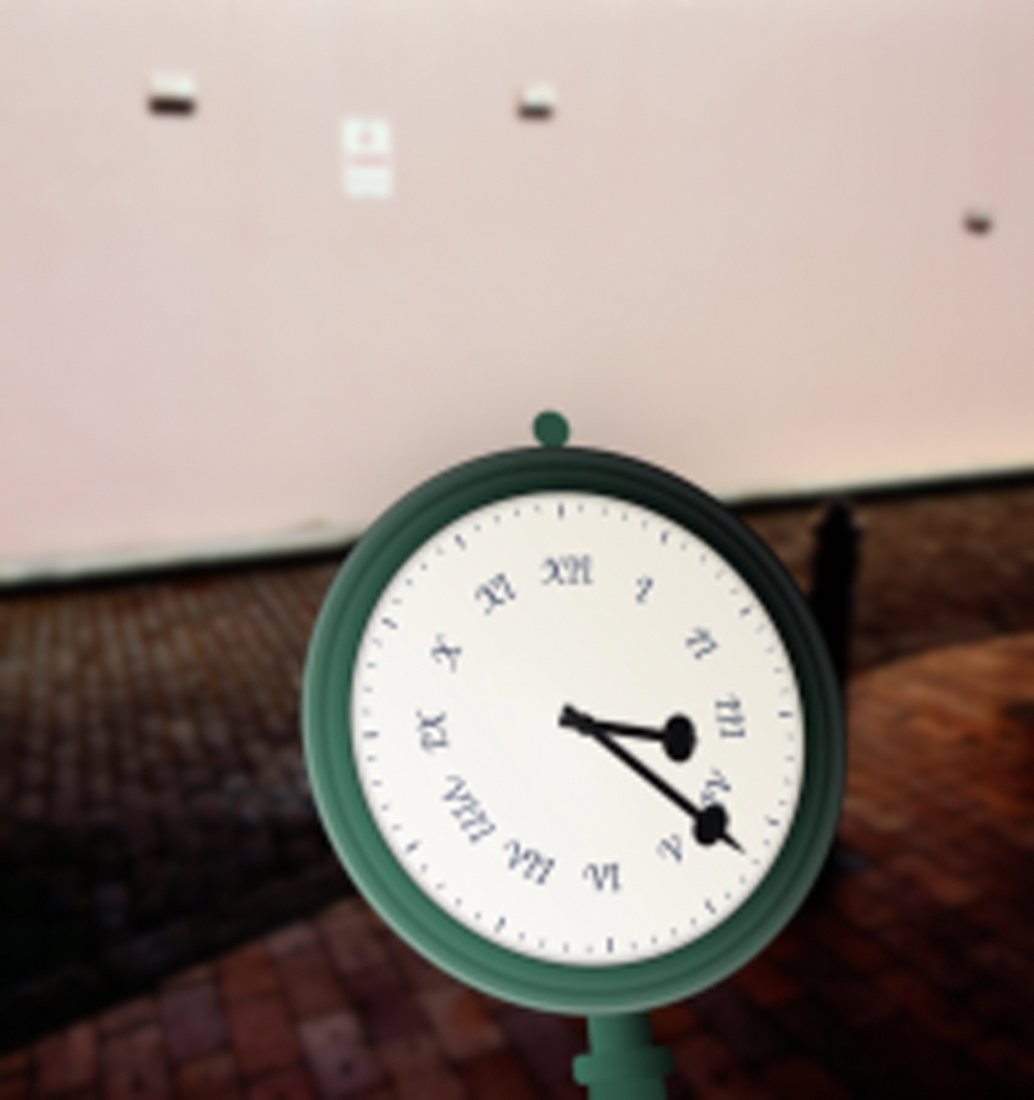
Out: h=3 m=22
